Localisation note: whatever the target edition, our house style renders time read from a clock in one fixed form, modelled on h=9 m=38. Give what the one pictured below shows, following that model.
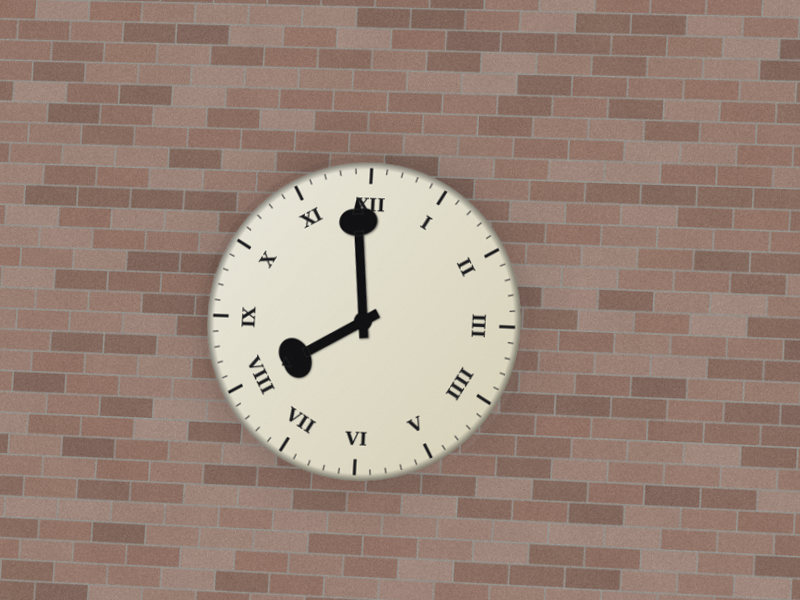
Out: h=7 m=59
